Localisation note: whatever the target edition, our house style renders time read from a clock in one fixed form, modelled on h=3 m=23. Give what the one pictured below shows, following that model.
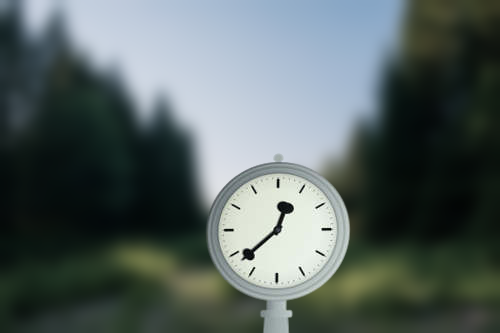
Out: h=12 m=38
